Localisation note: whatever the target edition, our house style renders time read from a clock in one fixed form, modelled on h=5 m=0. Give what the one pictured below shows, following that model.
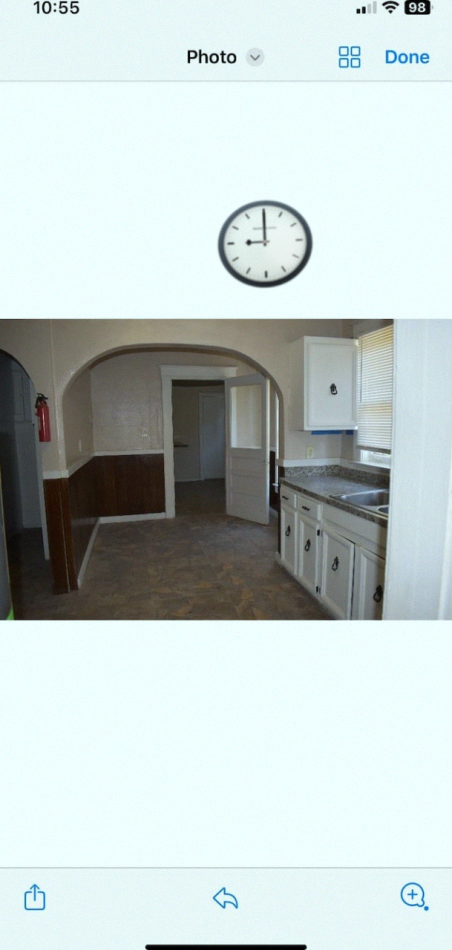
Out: h=9 m=0
